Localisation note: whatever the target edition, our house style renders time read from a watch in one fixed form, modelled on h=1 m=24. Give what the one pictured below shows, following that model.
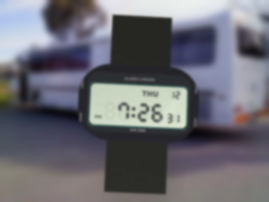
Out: h=7 m=26
